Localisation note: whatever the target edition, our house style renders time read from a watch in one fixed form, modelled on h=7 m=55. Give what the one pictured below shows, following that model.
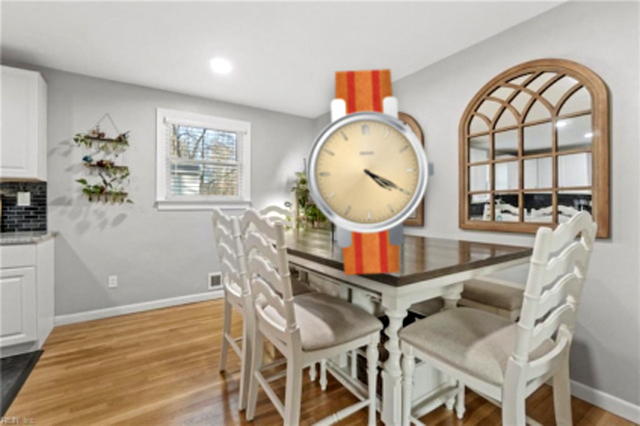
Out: h=4 m=20
